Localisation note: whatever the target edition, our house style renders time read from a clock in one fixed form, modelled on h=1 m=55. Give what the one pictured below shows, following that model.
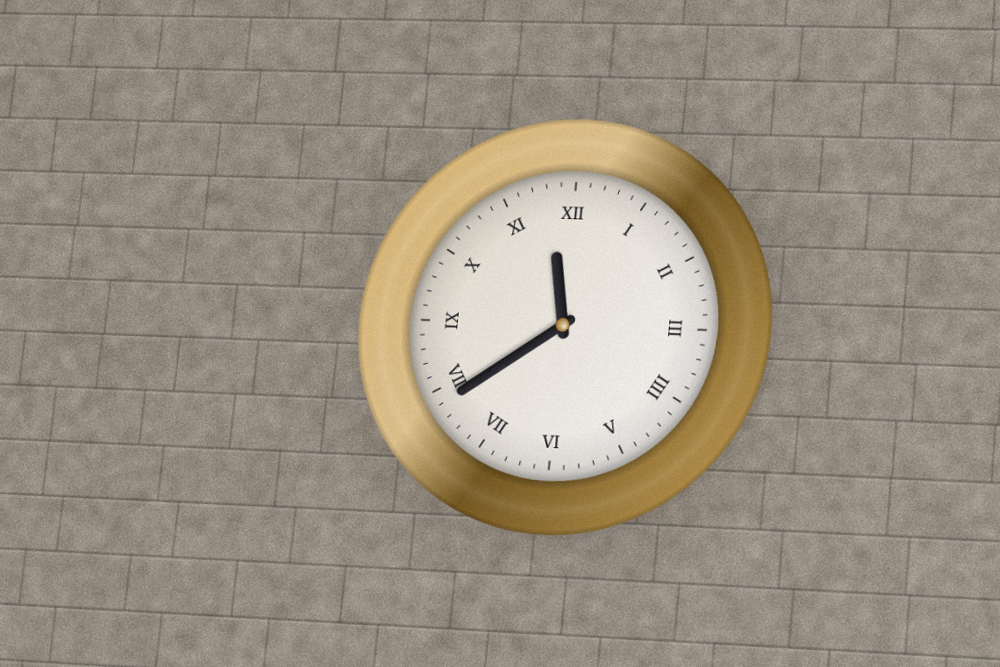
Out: h=11 m=39
